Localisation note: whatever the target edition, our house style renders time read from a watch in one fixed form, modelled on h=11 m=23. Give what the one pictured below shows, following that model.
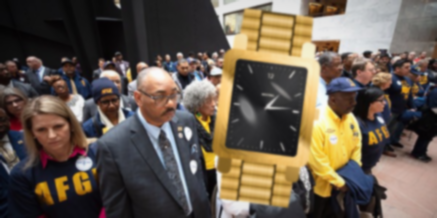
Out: h=1 m=14
